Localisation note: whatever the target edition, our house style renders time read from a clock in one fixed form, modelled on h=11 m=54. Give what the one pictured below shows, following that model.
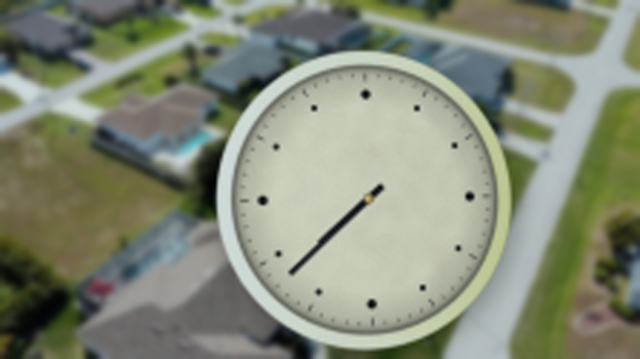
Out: h=7 m=38
